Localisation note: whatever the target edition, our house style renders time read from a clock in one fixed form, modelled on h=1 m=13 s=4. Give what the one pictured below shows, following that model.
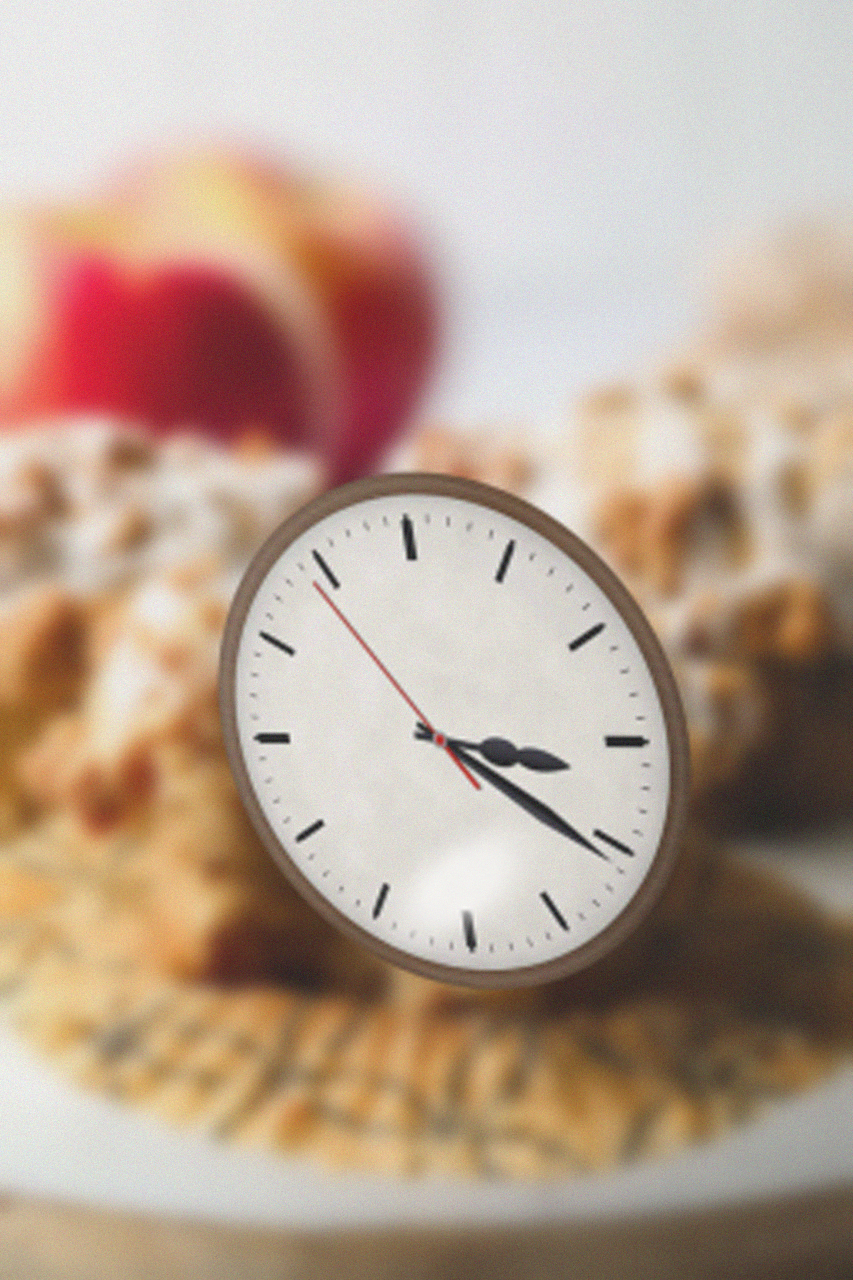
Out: h=3 m=20 s=54
